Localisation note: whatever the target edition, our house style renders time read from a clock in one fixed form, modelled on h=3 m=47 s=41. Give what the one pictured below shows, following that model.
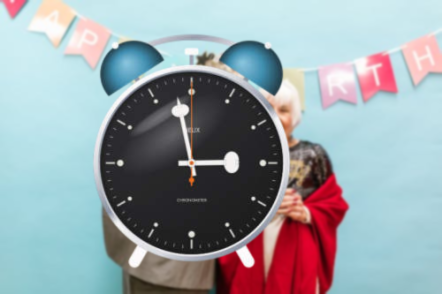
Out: h=2 m=58 s=0
